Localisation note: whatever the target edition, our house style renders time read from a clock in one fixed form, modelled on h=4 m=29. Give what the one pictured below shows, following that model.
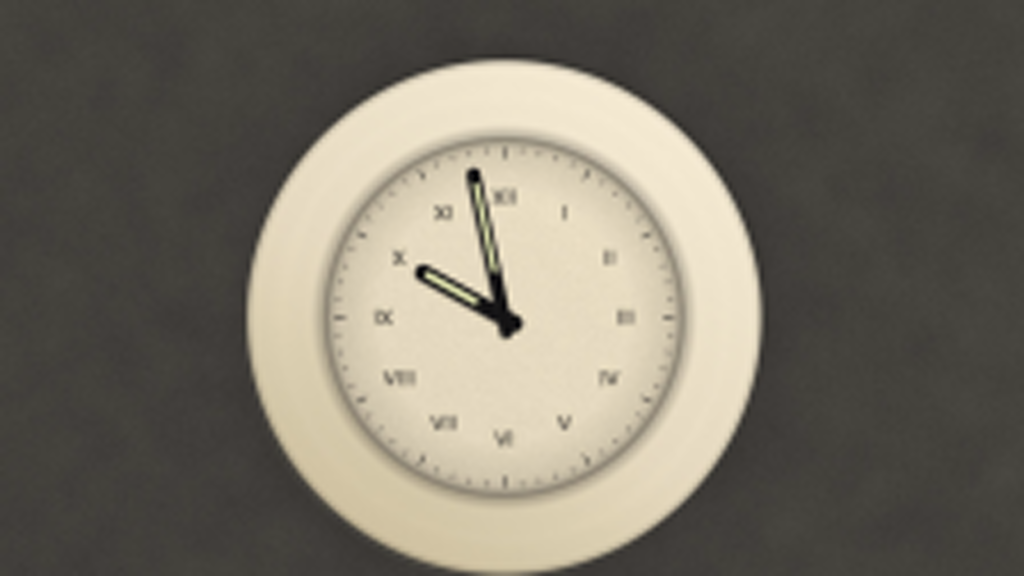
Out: h=9 m=58
